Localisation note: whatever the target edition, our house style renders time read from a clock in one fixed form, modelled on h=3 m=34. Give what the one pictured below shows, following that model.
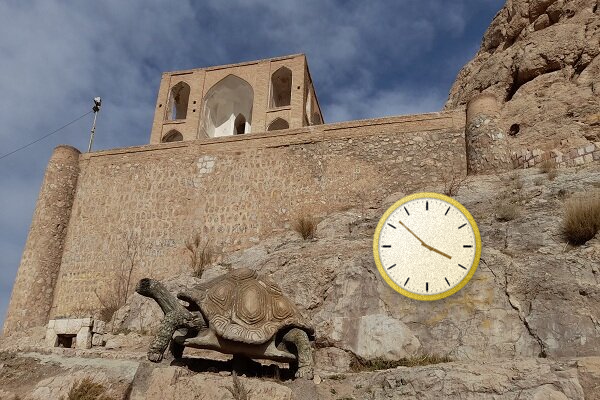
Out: h=3 m=52
